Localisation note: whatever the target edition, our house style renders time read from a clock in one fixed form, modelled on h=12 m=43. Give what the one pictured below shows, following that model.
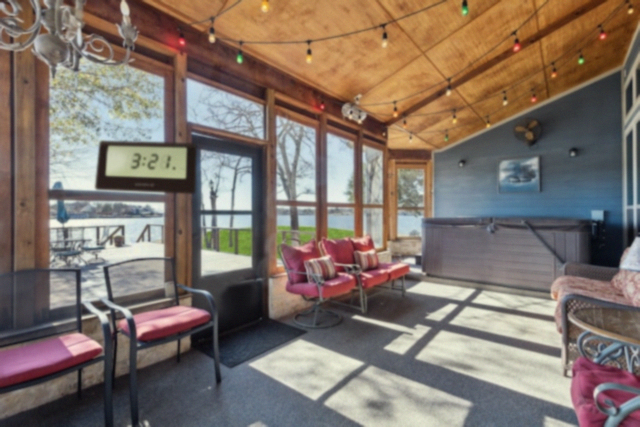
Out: h=3 m=21
